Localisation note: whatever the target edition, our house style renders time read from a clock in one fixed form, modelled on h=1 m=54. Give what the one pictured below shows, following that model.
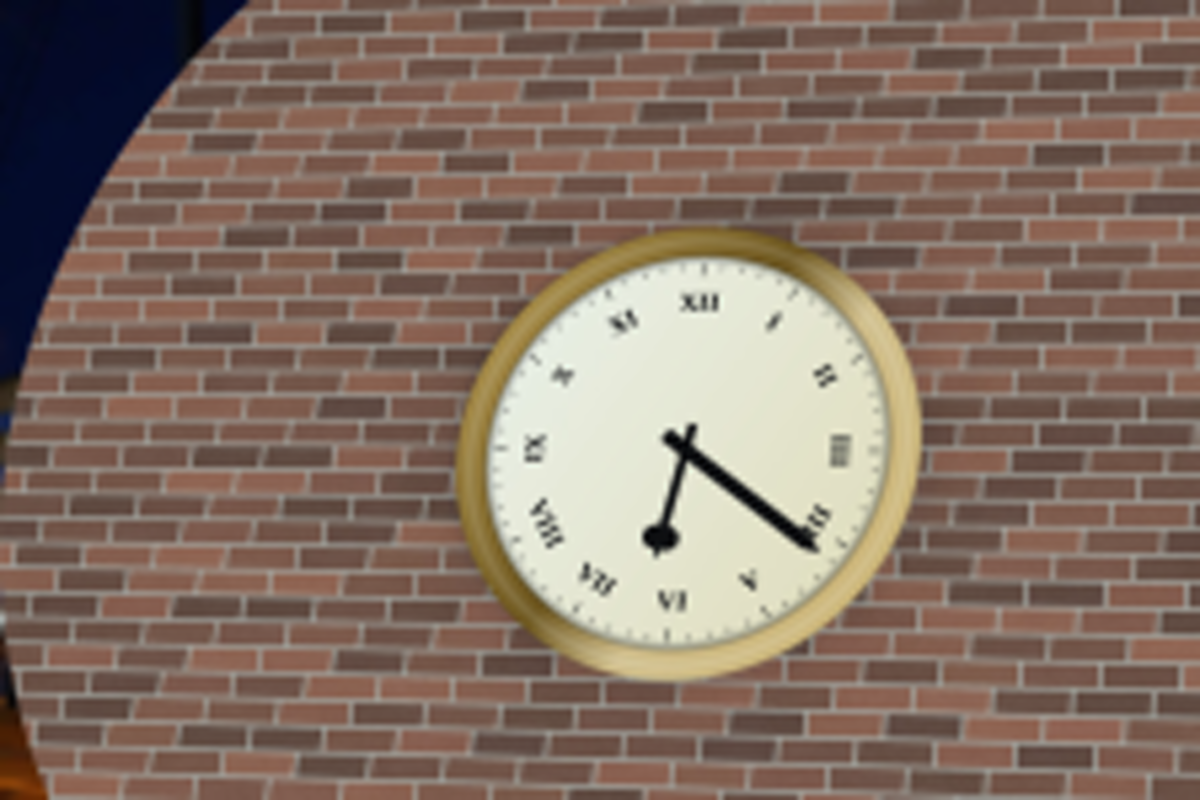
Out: h=6 m=21
